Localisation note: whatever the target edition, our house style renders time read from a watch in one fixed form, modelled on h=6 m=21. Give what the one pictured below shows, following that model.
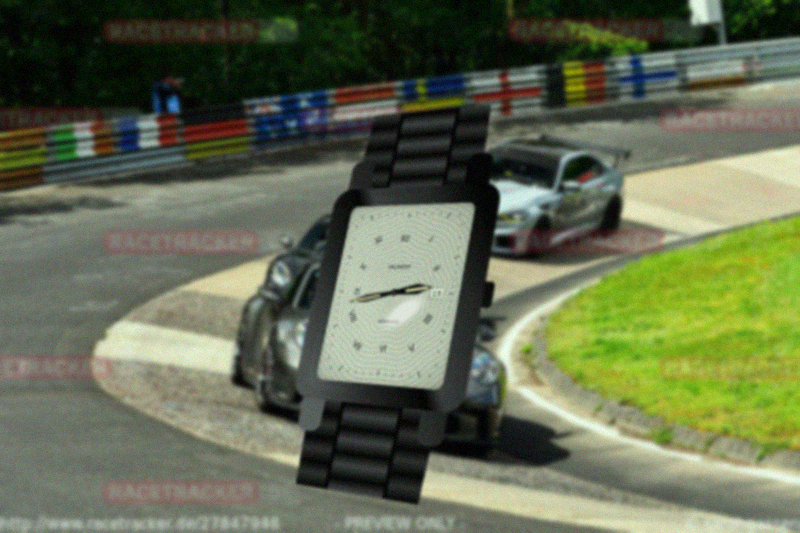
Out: h=2 m=43
